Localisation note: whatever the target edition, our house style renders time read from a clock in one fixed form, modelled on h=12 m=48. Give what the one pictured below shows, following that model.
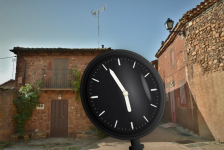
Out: h=5 m=56
